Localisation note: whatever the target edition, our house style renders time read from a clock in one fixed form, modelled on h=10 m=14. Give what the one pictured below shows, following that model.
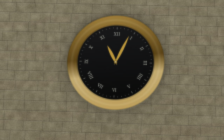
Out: h=11 m=4
